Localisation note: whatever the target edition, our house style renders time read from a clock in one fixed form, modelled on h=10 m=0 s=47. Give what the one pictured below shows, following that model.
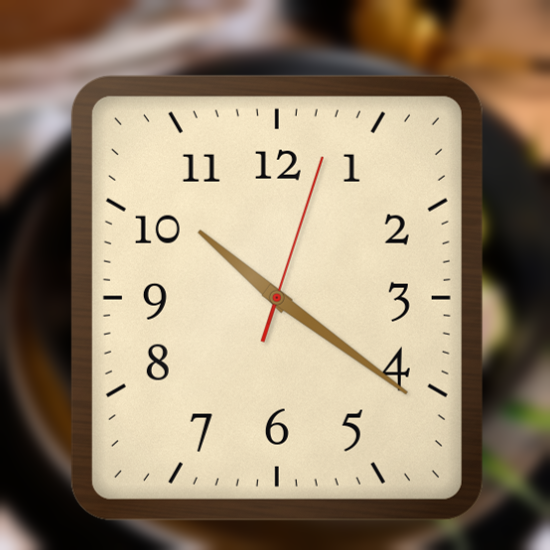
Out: h=10 m=21 s=3
